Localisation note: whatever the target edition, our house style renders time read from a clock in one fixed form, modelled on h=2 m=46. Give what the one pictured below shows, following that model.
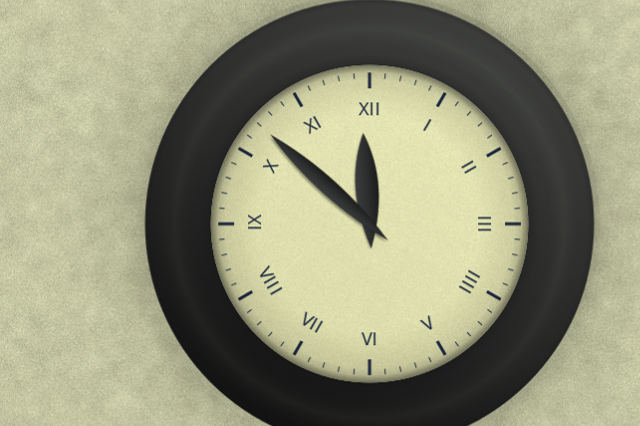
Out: h=11 m=52
